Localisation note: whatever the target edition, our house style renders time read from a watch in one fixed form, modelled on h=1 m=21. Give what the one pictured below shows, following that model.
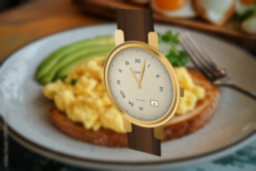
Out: h=11 m=3
